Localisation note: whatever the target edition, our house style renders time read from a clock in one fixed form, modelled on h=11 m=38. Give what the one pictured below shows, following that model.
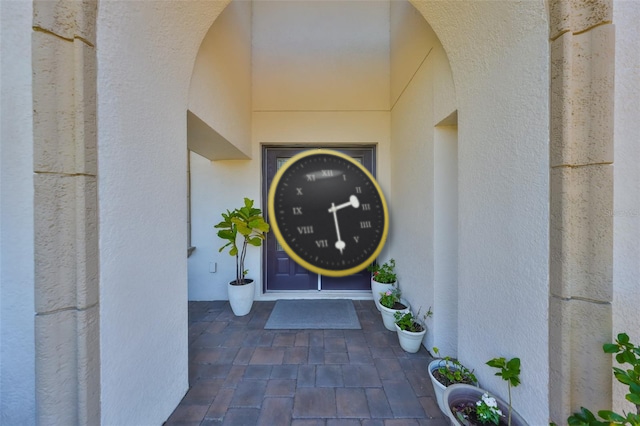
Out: h=2 m=30
